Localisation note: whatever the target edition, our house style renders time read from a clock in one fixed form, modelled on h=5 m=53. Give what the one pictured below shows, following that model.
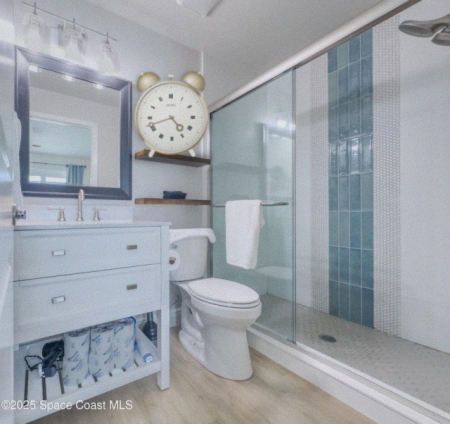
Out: h=4 m=42
